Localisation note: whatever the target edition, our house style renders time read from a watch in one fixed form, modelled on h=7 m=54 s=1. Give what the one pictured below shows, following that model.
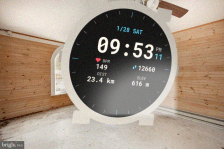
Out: h=9 m=53 s=11
